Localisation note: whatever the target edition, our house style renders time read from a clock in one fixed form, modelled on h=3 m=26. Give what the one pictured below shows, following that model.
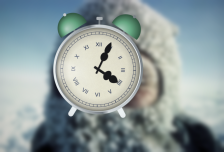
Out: h=4 m=4
